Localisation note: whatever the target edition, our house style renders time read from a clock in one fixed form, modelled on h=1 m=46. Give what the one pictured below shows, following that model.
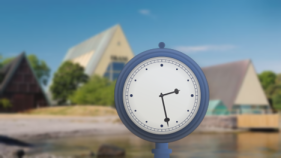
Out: h=2 m=28
